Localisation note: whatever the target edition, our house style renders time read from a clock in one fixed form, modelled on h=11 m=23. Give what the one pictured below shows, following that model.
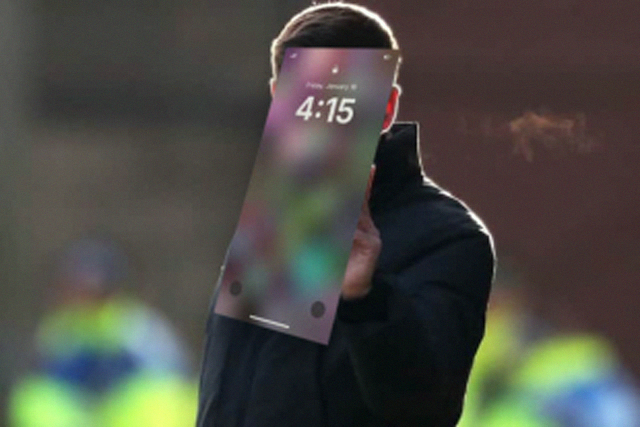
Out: h=4 m=15
